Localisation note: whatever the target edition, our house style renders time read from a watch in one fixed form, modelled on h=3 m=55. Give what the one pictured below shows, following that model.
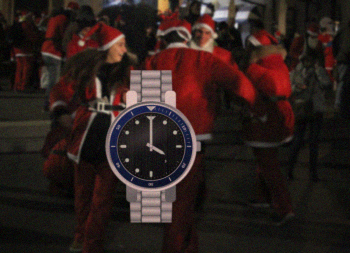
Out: h=4 m=0
